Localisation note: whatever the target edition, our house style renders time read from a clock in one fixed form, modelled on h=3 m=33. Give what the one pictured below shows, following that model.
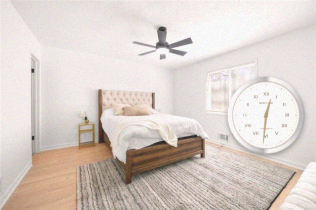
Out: h=12 m=31
